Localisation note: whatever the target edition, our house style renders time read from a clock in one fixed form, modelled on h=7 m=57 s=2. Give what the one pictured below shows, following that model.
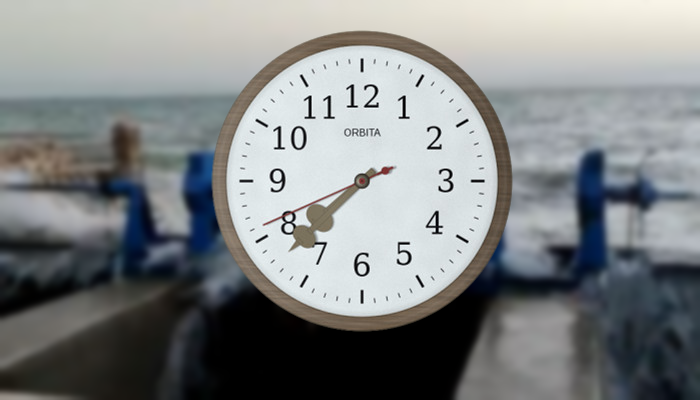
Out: h=7 m=37 s=41
